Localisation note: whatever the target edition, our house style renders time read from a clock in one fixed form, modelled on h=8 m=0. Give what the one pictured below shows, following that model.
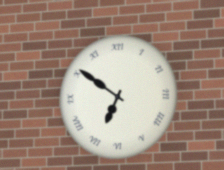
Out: h=6 m=51
